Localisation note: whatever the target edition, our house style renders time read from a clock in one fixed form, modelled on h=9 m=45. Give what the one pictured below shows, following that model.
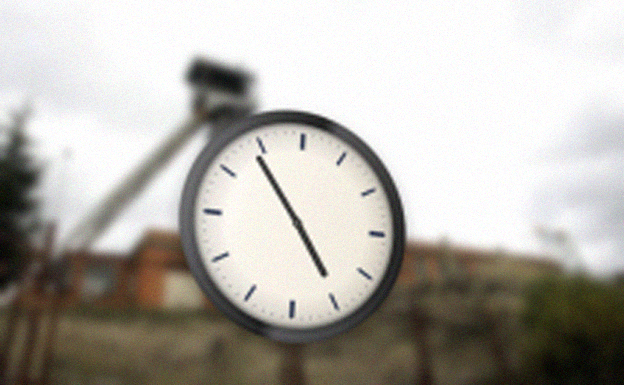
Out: h=4 m=54
